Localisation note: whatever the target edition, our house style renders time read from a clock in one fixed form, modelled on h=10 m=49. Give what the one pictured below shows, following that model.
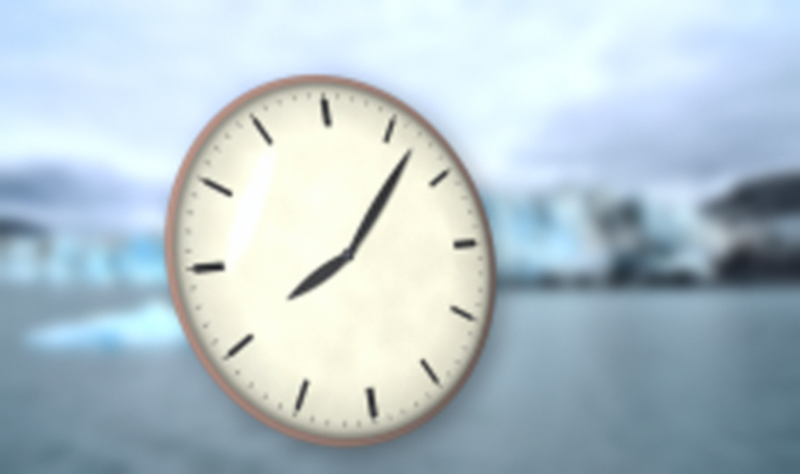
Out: h=8 m=7
